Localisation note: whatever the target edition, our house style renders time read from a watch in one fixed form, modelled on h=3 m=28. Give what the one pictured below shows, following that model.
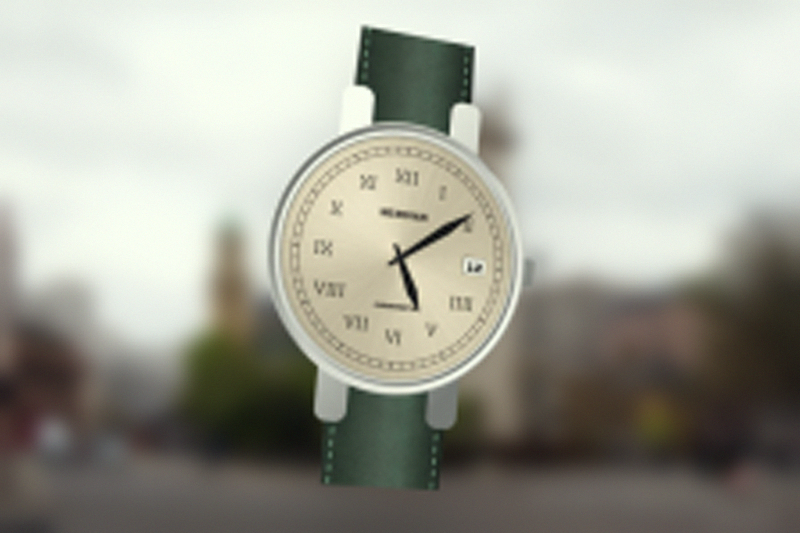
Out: h=5 m=9
